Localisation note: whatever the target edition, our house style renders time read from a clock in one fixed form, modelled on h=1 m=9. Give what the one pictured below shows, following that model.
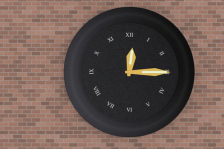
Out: h=12 m=15
